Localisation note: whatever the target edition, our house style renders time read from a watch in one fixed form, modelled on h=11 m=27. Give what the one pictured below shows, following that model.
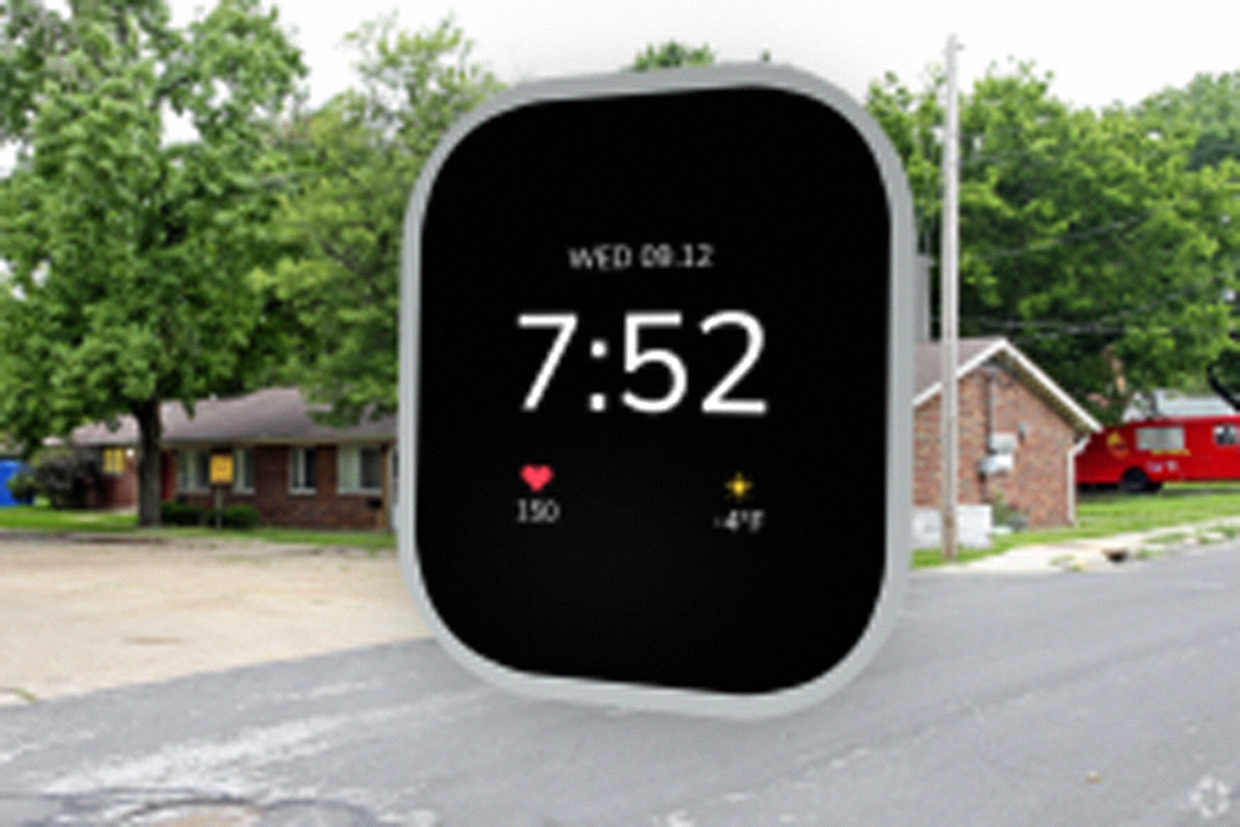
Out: h=7 m=52
